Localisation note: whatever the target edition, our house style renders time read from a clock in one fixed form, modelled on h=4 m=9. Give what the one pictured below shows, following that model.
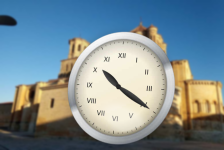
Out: h=10 m=20
